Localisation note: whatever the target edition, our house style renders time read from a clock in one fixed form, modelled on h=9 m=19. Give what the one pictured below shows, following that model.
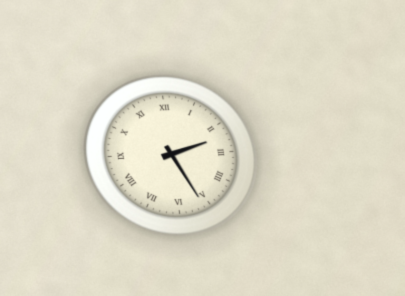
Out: h=2 m=26
